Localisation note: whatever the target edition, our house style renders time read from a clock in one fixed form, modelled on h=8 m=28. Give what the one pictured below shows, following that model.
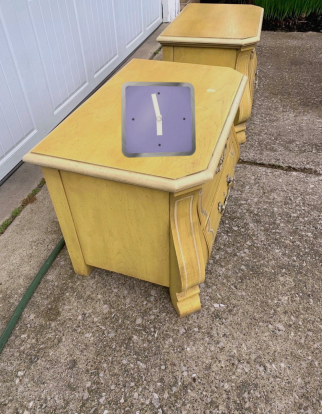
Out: h=5 m=58
